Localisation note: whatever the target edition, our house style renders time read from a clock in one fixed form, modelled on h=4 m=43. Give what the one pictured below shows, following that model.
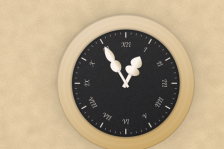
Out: h=12 m=55
